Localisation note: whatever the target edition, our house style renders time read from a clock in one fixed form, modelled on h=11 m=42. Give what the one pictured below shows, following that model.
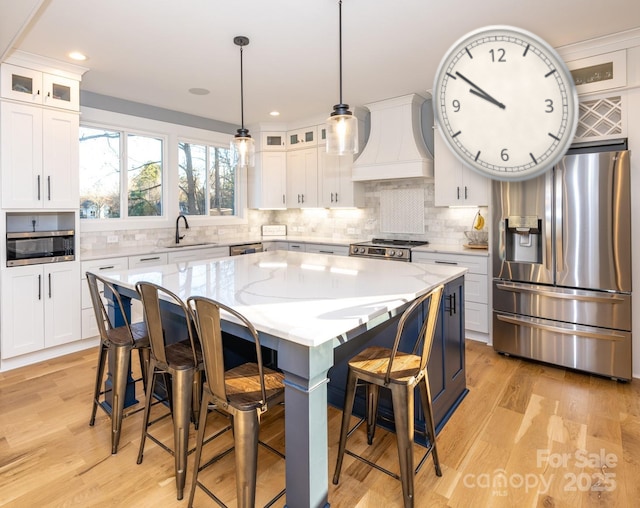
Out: h=9 m=51
